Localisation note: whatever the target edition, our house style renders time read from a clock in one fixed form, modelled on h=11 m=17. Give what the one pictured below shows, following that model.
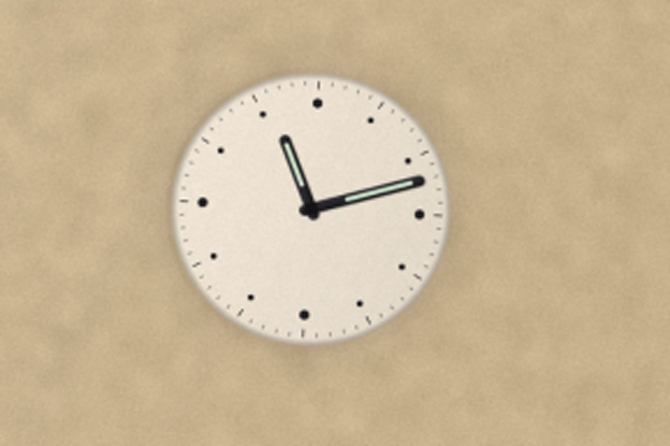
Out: h=11 m=12
